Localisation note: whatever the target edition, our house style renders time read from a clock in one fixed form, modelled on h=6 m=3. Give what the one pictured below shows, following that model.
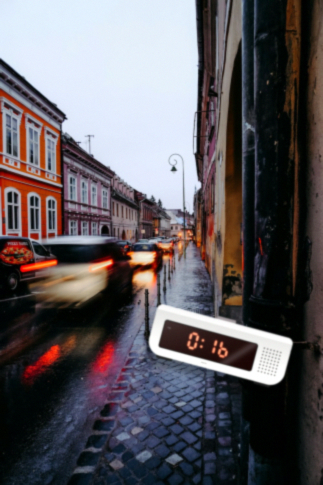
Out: h=0 m=16
